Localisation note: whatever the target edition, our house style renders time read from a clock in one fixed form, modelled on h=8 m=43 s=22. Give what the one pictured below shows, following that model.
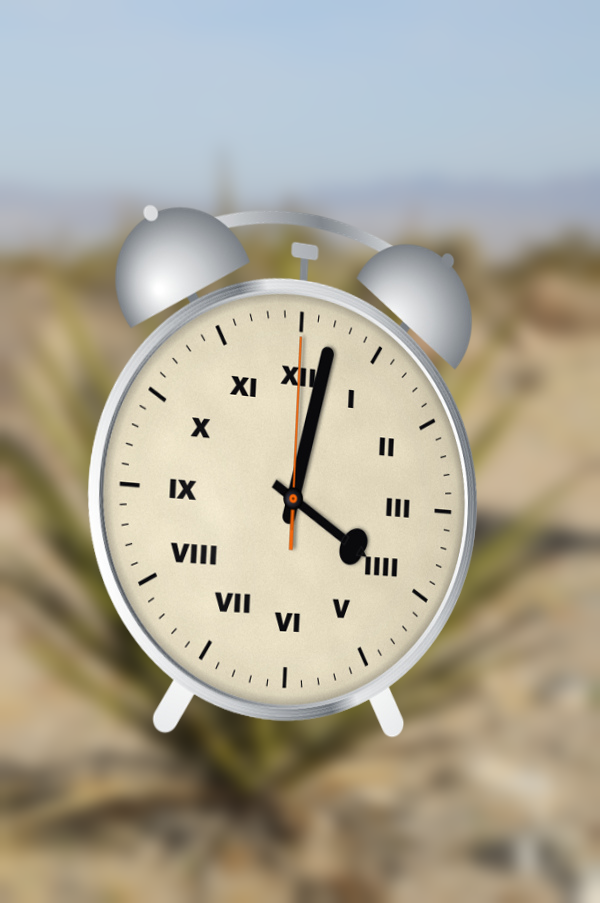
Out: h=4 m=2 s=0
